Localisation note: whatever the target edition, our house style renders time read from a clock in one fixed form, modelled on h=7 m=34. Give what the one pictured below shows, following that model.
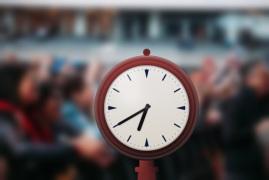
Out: h=6 m=40
